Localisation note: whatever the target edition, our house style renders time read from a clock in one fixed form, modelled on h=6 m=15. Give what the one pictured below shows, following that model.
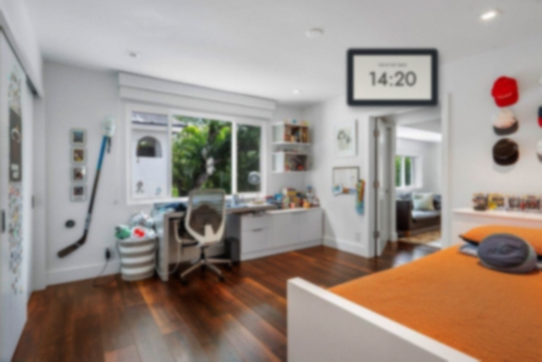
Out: h=14 m=20
